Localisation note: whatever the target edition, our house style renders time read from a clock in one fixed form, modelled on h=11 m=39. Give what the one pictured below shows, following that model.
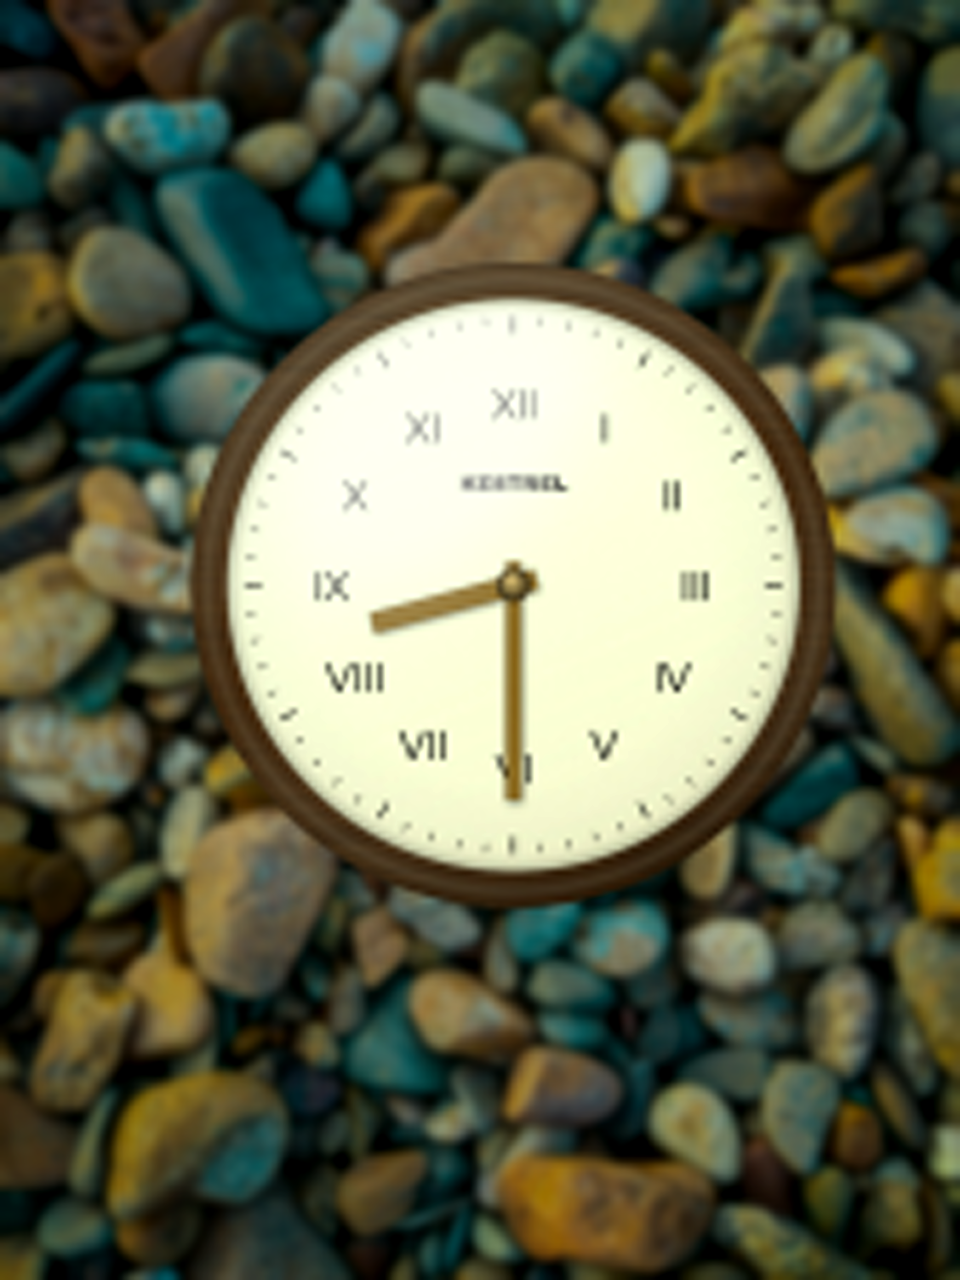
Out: h=8 m=30
